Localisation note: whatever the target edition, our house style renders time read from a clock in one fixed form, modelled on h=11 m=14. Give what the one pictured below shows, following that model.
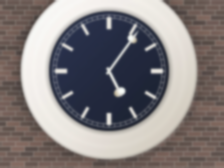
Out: h=5 m=6
